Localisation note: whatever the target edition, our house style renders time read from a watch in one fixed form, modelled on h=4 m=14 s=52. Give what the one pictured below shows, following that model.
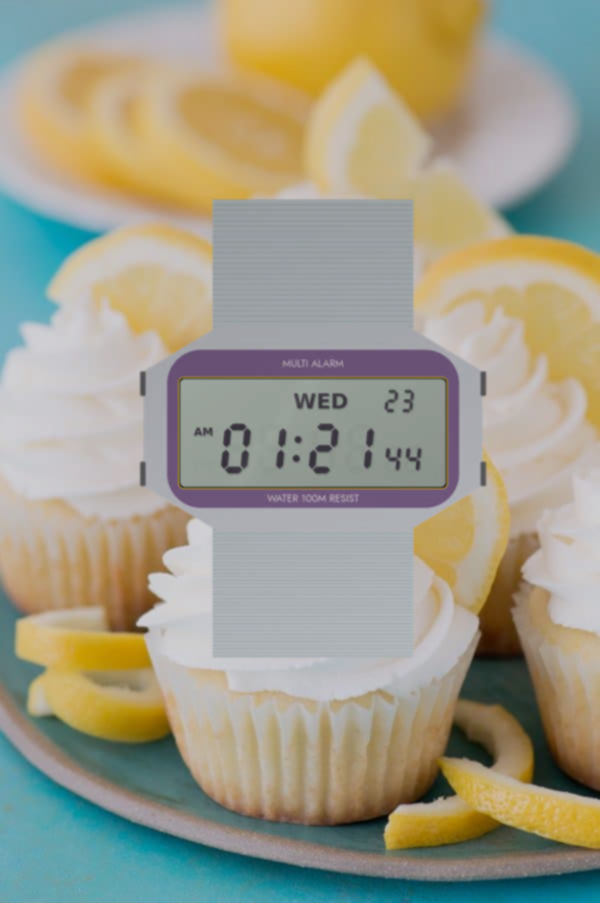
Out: h=1 m=21 s=44
